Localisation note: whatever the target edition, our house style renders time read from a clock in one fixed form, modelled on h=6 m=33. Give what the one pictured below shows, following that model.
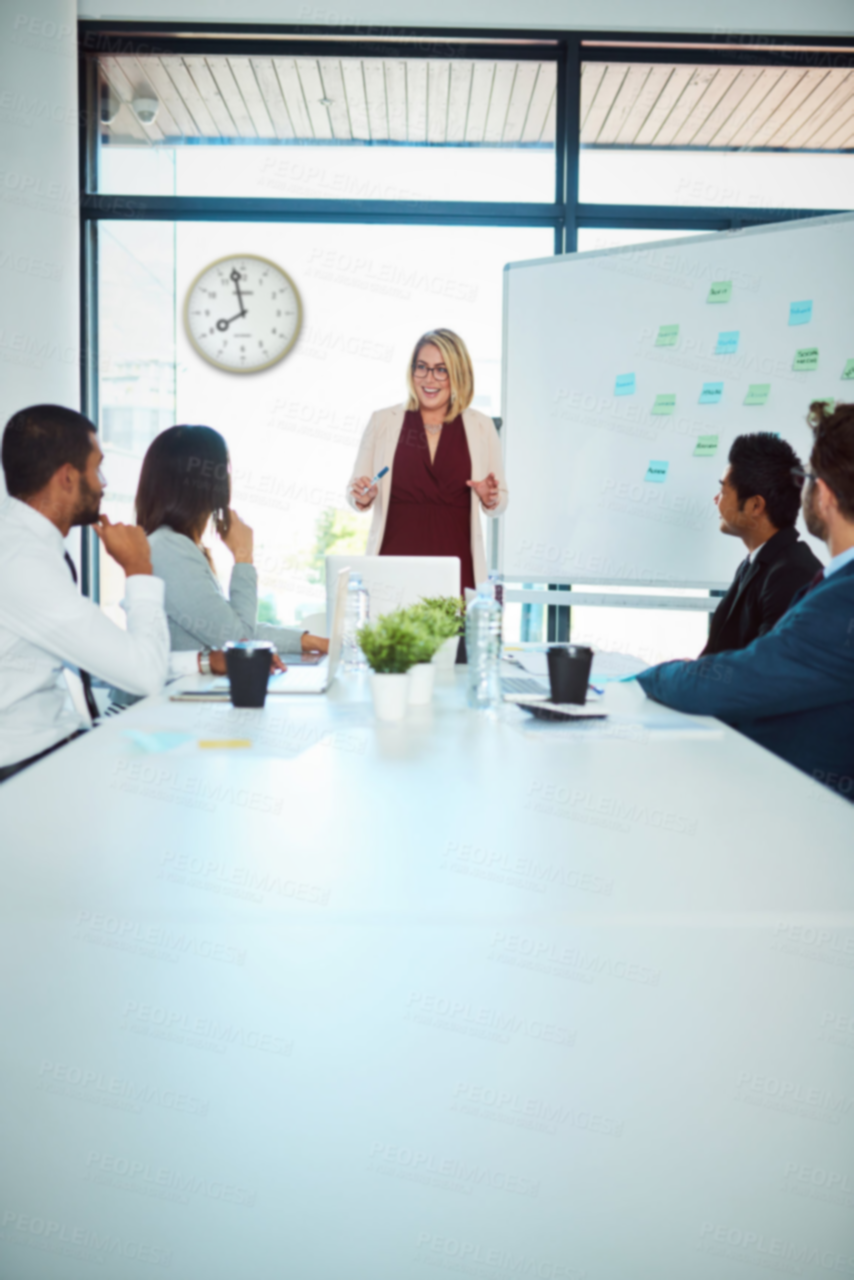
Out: h=7 m=58
